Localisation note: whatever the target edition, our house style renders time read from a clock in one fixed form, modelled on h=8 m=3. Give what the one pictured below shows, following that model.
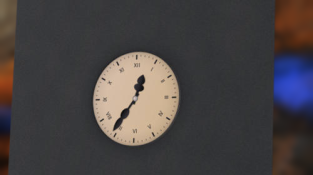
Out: h=12 m=36
